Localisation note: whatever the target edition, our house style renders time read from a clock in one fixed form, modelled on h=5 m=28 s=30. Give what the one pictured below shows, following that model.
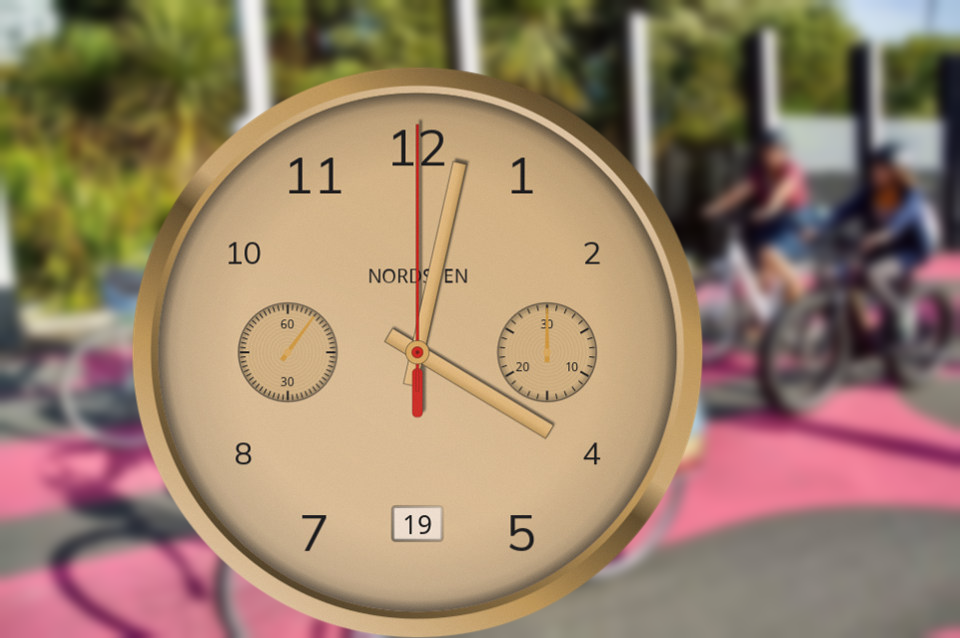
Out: h=4 m=2 s=6
